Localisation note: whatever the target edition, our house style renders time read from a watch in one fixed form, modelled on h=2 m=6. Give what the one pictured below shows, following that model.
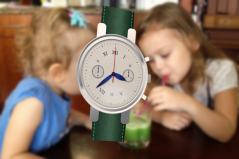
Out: h=3 m=38
